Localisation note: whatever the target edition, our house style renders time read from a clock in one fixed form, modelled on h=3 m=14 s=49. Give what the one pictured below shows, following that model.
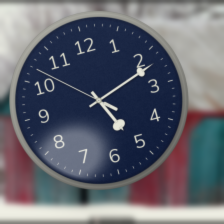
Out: h=5 m=11 s=52
